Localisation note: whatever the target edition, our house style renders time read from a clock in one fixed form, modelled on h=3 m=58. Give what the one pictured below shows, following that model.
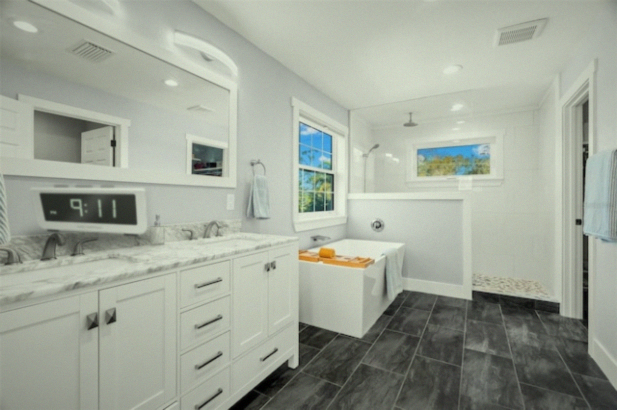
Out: h=9 m=11
